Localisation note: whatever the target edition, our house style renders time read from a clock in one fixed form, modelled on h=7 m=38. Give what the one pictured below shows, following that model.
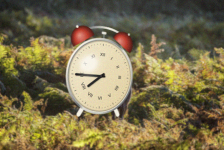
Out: h=7 m=45
